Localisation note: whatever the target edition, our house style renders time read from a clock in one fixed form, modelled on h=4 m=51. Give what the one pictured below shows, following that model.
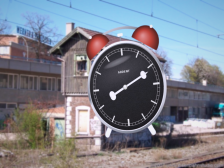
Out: h=8 m=11
